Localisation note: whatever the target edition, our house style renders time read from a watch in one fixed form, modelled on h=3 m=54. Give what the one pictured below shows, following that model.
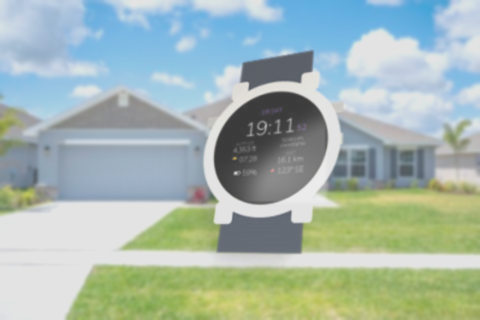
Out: h=19 m=11
